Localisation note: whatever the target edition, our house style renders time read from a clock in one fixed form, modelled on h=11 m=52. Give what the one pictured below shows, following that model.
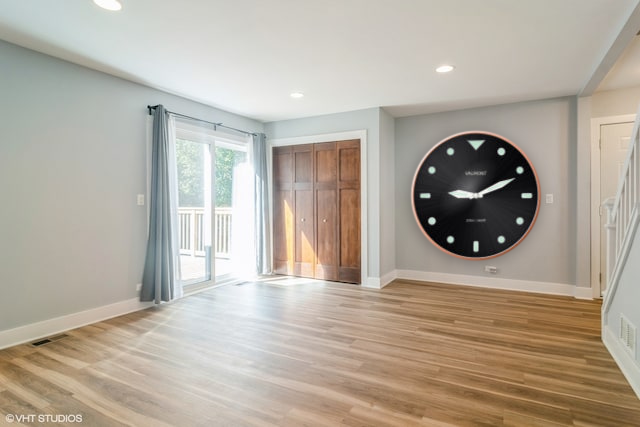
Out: h=9 m=11
